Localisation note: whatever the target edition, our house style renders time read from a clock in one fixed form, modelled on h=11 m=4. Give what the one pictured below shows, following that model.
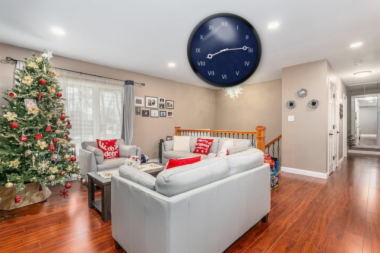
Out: h=8 m=14
